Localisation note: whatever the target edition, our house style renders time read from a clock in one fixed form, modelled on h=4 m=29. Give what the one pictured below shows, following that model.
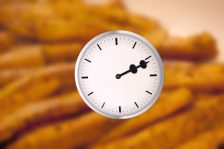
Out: h=2 m=11
